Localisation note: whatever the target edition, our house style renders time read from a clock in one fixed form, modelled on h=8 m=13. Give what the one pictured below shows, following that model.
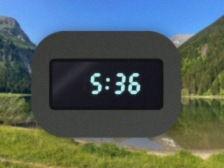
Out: h=5 m=36
